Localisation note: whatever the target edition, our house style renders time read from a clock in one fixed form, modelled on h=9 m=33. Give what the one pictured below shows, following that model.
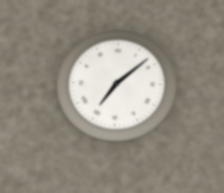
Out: h=7 m=8
